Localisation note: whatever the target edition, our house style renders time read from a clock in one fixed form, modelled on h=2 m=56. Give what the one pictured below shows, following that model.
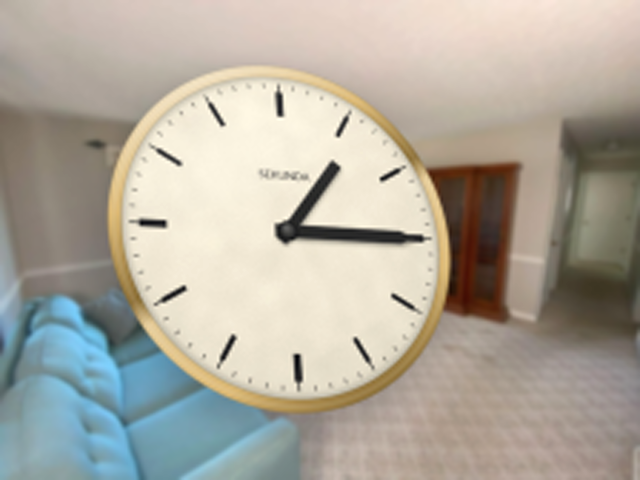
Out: h=1 m=15
